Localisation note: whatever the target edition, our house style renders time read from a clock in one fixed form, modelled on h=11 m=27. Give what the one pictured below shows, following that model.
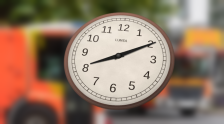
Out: h=8 m=10
